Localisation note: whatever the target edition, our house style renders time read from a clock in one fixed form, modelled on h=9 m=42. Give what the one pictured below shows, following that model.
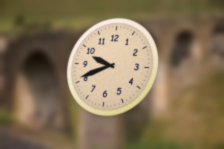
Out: h=9 m=41
